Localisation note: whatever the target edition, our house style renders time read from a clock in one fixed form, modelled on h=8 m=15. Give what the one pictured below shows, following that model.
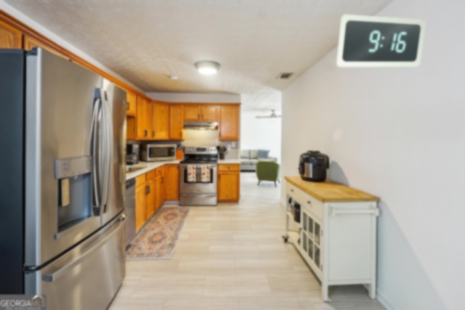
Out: h=9 m=16
